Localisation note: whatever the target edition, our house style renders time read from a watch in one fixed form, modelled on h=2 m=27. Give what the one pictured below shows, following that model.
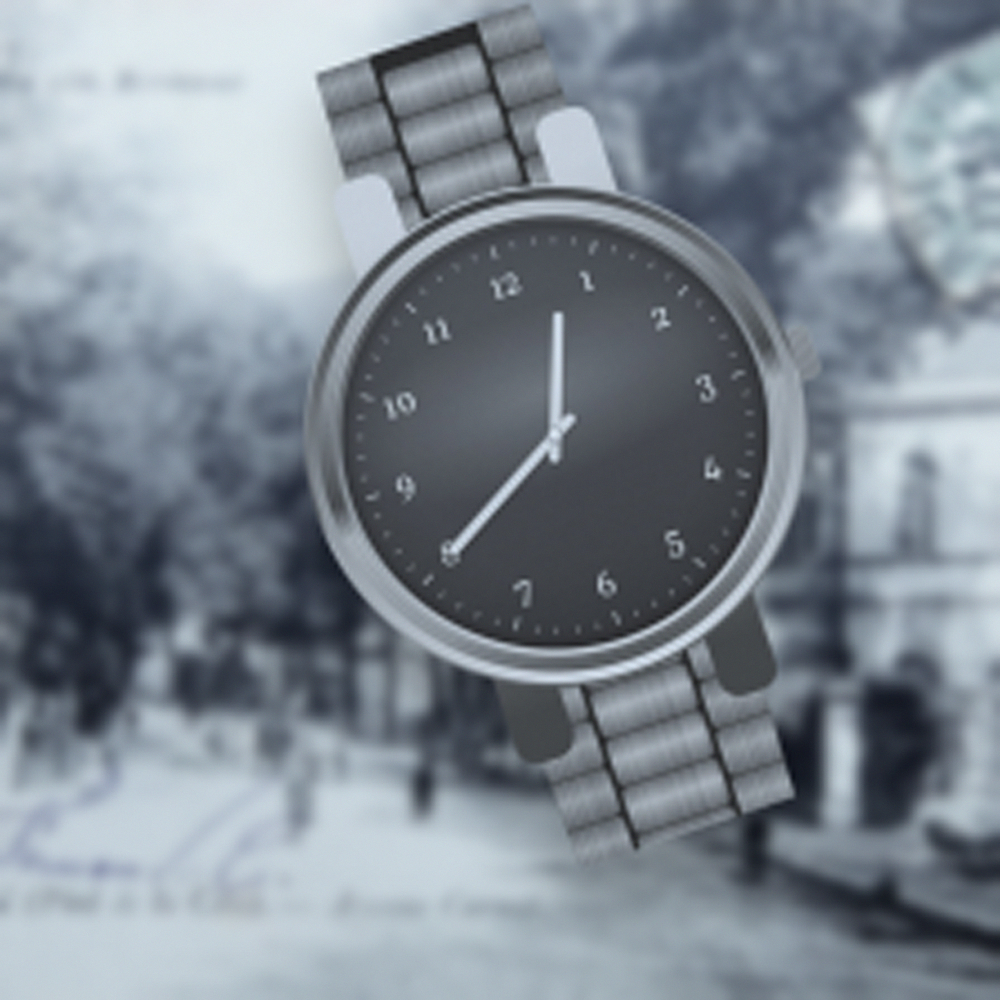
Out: h=12 m=40
